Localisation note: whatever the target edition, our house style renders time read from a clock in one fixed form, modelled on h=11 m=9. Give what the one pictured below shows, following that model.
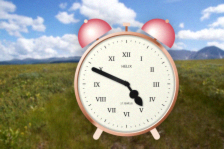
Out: h=4 m=49
